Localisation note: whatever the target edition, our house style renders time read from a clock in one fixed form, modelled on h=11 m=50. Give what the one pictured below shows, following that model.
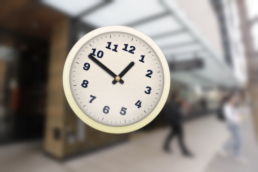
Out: h=12 m=48
